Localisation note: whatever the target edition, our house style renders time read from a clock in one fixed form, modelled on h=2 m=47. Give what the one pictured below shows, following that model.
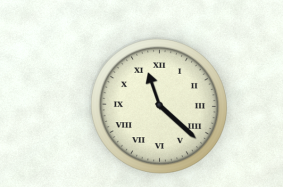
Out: h=11 m=22
